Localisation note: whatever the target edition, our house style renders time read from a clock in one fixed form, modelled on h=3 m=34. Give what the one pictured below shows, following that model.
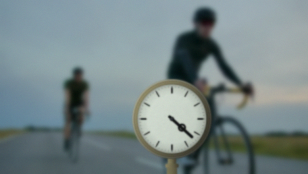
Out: h=4 m=22
